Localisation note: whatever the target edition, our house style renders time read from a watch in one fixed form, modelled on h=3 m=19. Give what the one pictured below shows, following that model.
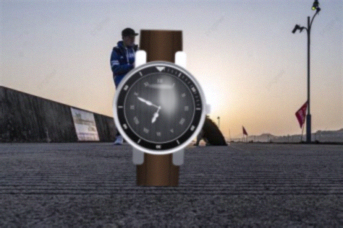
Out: h=6 m=49
